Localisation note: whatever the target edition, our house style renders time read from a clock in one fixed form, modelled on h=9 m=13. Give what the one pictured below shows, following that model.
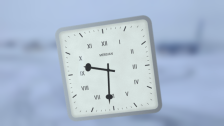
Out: h=9 m=31
